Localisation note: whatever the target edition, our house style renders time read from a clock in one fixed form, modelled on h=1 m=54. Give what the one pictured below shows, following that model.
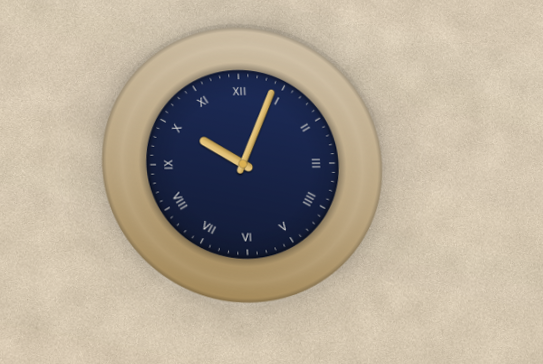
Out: h=10 m=4
